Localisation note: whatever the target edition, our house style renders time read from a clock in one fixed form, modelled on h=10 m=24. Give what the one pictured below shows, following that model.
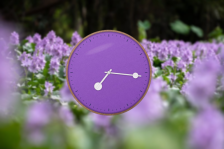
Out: h=7 m=16
